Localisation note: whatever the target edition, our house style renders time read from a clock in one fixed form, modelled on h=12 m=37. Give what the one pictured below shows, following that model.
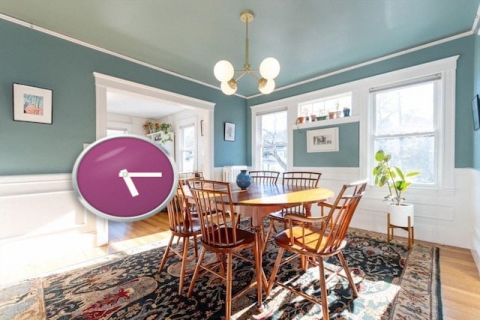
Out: h=5 m=15
